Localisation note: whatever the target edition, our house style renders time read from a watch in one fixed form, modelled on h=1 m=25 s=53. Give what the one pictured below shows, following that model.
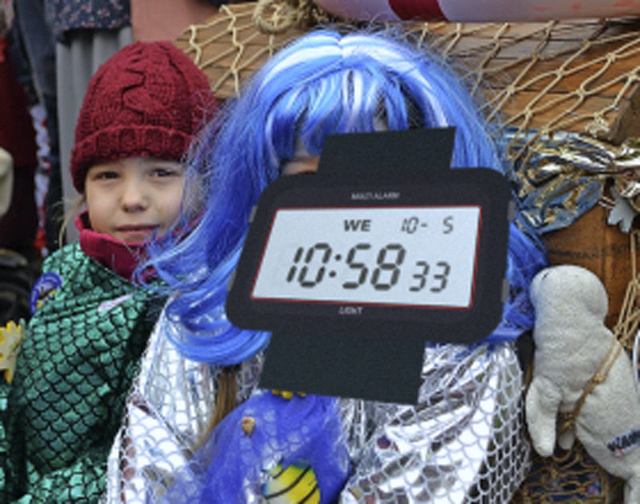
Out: h=10 m=58 s=33
